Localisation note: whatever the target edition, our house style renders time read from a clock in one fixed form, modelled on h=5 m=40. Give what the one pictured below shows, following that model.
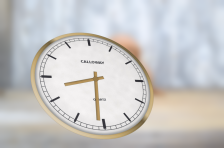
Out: h=8 m=31
